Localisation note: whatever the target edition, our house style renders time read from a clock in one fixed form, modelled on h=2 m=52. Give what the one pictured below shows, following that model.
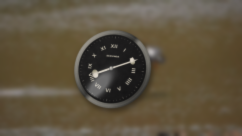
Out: h=8 m=11
